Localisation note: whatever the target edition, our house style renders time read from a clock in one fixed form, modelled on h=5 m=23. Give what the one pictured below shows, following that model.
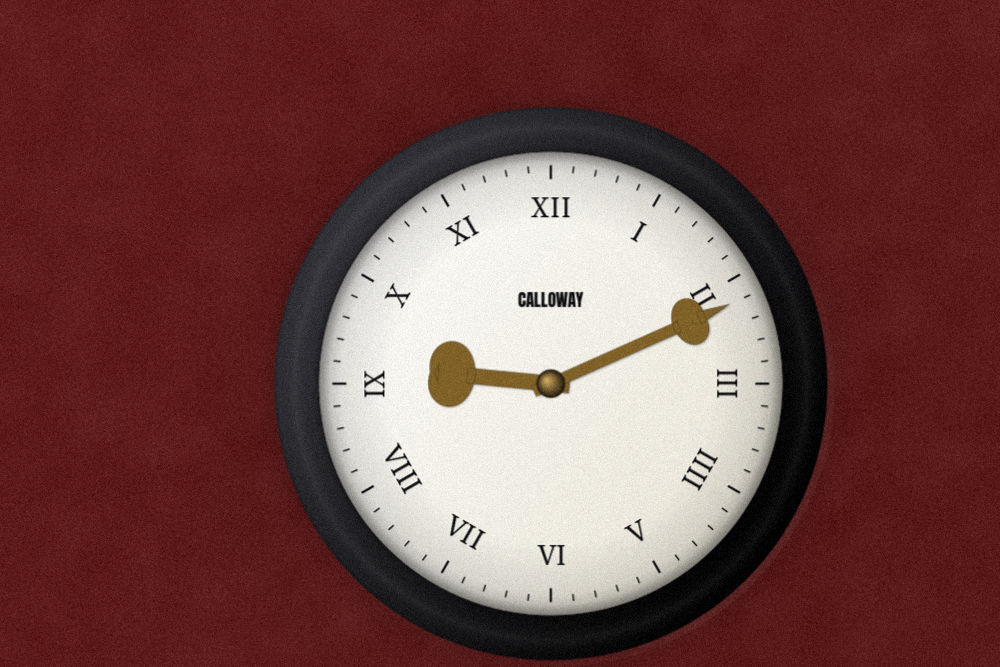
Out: h=9 m=11
